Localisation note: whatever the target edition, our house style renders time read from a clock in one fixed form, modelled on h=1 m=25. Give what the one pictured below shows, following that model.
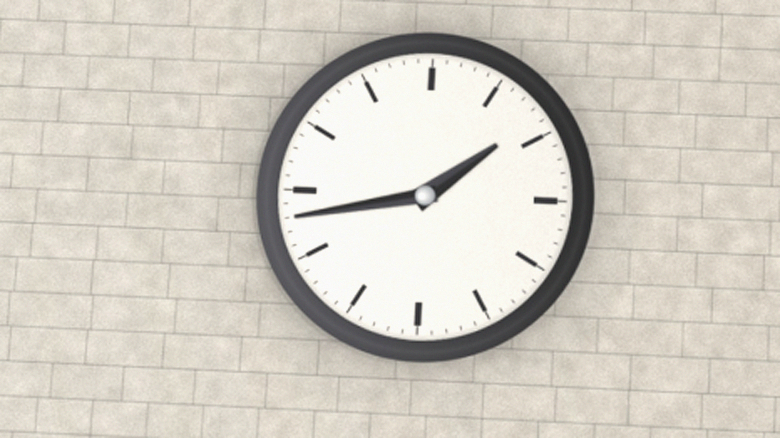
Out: h=1 m=43
